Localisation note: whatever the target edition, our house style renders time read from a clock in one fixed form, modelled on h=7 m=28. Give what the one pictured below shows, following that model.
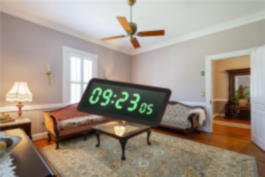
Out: h=9 m=23
